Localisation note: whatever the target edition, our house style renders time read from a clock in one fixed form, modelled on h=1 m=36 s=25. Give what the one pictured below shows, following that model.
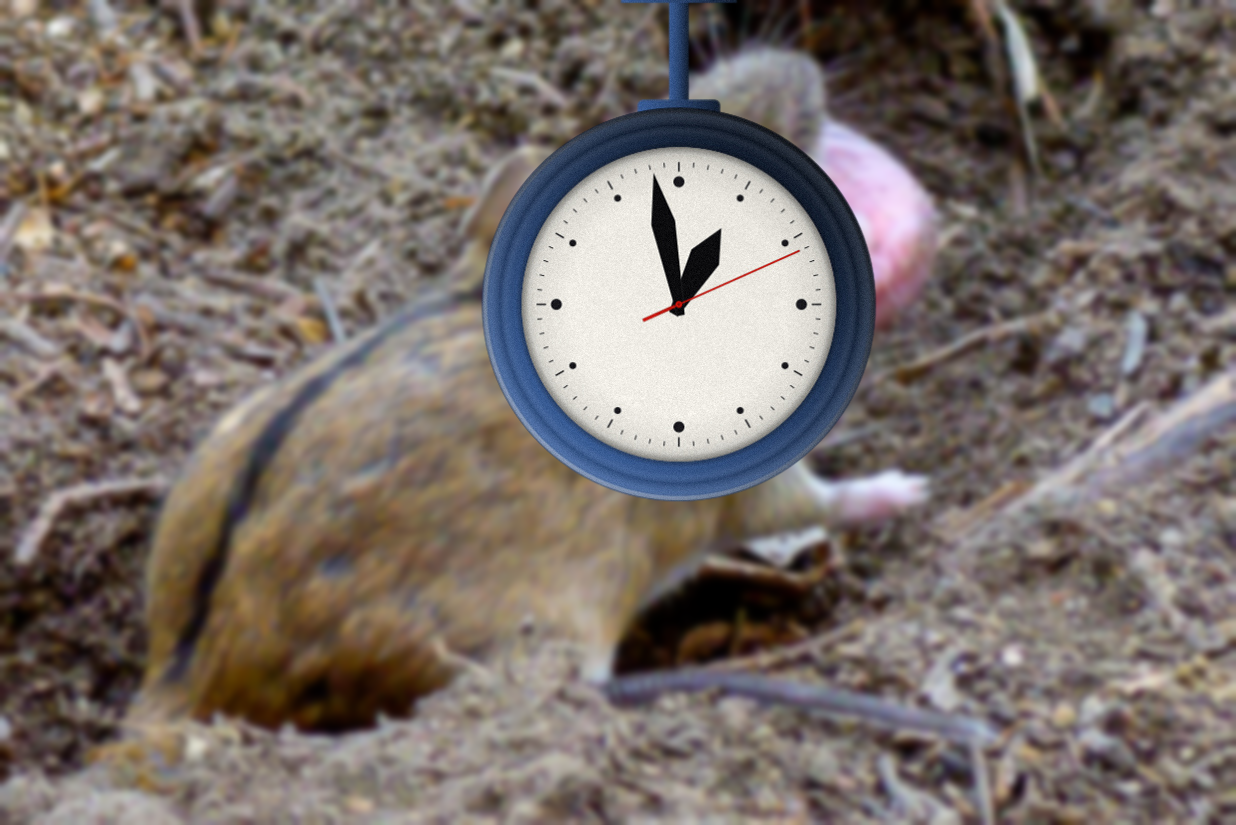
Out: h=12 m=58 s=11
